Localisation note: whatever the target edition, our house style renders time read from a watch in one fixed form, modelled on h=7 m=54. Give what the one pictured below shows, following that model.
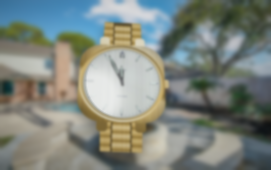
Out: h=11 m=56
